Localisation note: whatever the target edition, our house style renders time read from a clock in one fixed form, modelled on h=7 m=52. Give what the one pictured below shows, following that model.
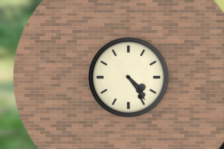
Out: h=4 m=24
